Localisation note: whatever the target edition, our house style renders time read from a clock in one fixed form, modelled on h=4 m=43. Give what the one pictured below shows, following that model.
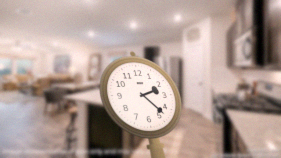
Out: h=2 m=23
